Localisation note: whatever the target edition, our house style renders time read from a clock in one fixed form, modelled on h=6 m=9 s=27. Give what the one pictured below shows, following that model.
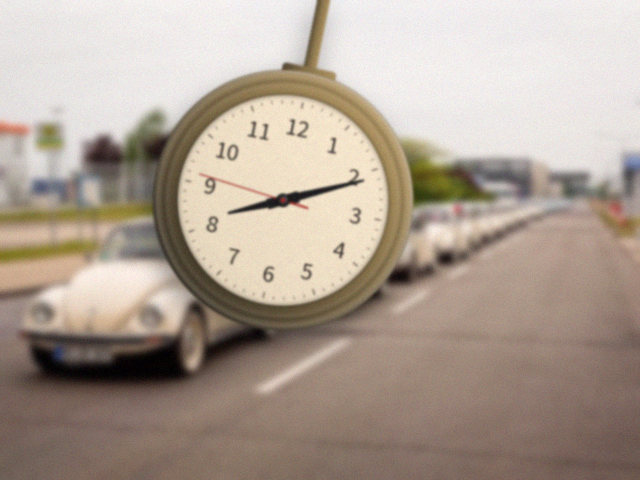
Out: h=8 m=10 s=46
